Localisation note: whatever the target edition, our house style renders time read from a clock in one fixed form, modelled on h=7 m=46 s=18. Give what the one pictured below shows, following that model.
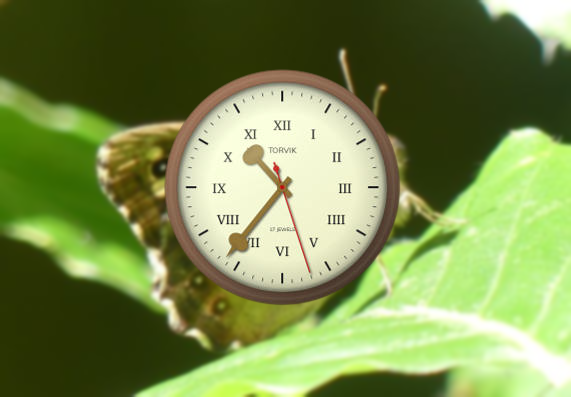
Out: h=10 m=36 s=27
